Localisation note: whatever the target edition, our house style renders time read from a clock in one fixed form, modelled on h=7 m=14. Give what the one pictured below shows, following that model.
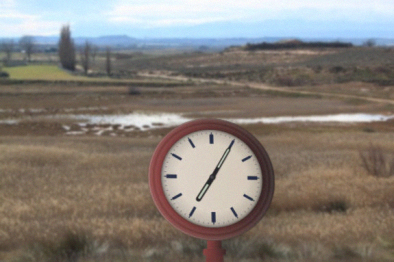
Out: h=7 m=5
